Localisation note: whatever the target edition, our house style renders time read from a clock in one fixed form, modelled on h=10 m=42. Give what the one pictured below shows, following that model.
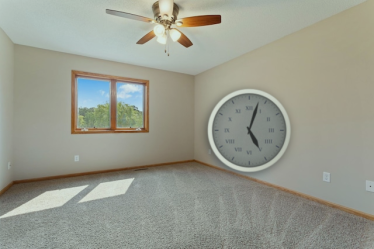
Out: h=5 m=3
